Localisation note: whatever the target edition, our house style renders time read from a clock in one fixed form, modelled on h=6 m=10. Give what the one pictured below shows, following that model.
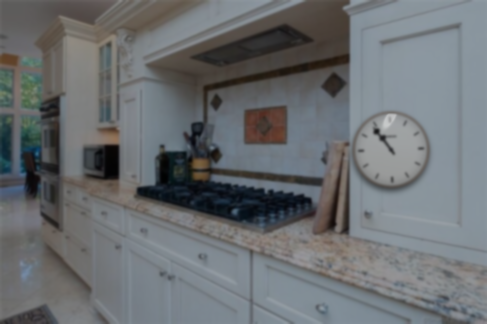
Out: h=10 m=54
